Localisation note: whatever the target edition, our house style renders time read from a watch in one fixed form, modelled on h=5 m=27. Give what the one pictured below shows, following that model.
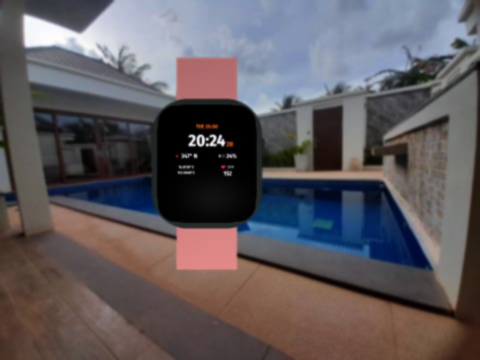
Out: h=20 m=24
